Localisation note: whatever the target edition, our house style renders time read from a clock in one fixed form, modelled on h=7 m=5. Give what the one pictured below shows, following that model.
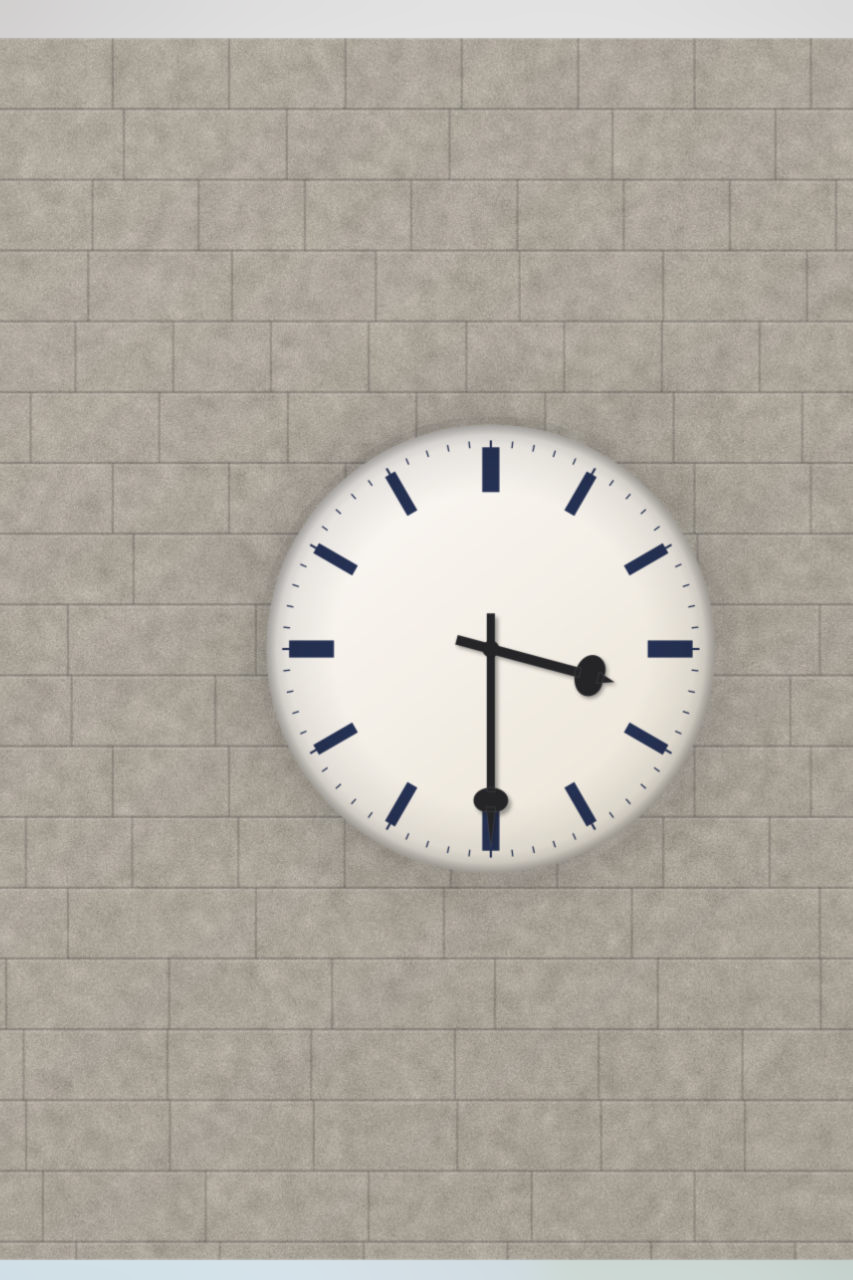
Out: h=3 m=30
